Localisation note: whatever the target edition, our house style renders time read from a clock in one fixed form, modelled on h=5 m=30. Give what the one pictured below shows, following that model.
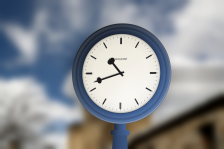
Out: h=10 m=42
